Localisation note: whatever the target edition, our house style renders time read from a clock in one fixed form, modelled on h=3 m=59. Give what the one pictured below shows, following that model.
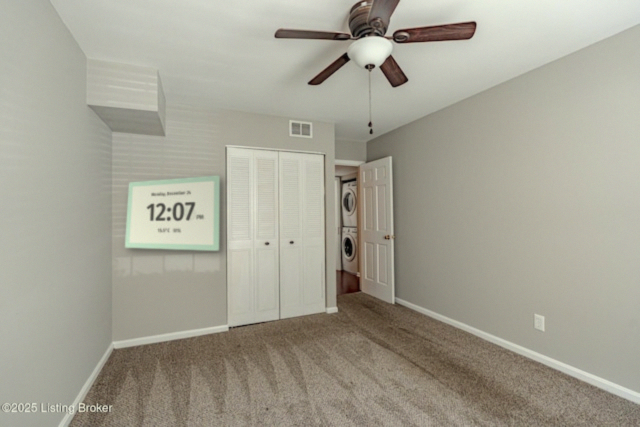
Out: h=12 m=7
